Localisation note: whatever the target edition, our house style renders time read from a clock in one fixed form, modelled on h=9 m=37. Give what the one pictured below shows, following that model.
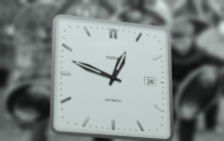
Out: h=12 m=48
